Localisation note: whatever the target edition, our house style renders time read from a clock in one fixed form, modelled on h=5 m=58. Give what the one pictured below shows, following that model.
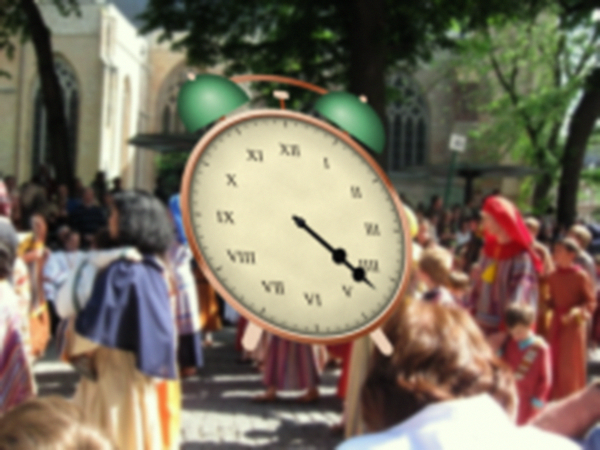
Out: h=4 m=22
